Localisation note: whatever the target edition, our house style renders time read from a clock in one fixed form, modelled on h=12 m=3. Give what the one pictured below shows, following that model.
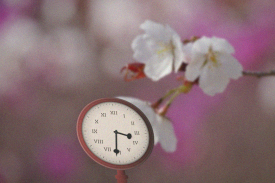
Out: h=3 m=31
